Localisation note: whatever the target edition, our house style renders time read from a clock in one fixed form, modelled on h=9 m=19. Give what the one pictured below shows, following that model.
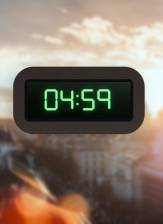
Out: h=4 m=59
